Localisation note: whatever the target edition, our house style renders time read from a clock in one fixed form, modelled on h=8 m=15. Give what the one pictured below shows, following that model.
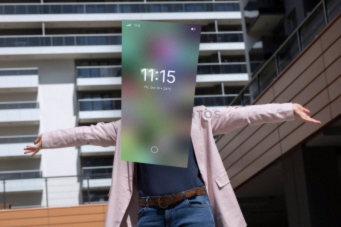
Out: h=11 m=15
